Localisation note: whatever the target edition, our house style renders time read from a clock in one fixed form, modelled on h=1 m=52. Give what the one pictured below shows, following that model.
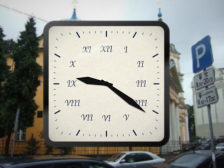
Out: h=9 m=21
